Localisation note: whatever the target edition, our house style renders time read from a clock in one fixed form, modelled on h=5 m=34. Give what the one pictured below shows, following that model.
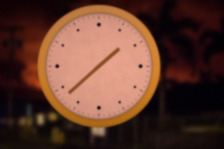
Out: h=1 m=38
